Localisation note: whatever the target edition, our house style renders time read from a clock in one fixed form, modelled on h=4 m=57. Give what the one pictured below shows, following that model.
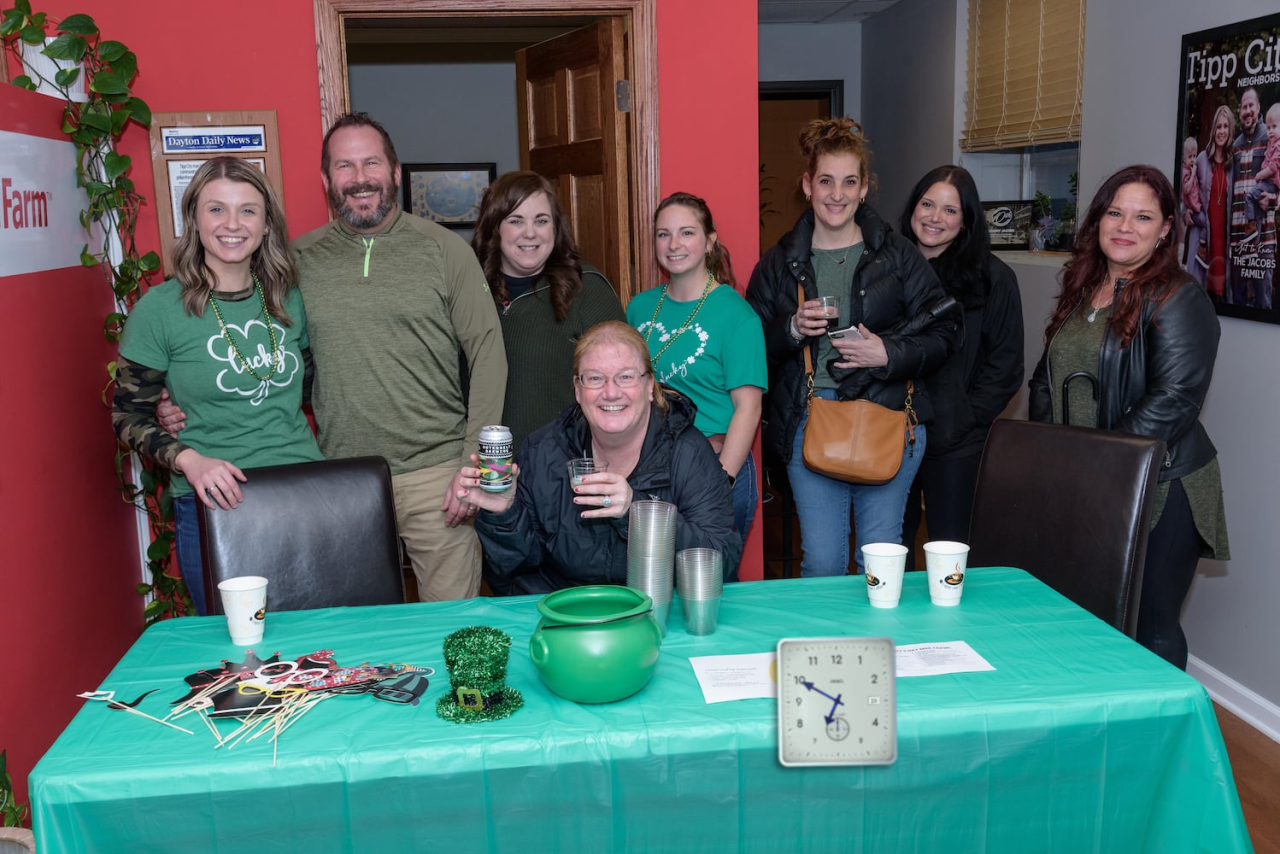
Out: h=6 m=50
